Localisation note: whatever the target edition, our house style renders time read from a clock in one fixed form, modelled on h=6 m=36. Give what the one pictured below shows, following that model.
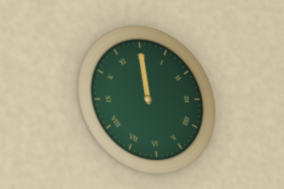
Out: h=12 m=0
